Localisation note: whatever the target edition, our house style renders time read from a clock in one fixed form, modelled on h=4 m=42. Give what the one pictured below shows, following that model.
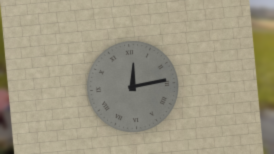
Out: h=12 m=14
